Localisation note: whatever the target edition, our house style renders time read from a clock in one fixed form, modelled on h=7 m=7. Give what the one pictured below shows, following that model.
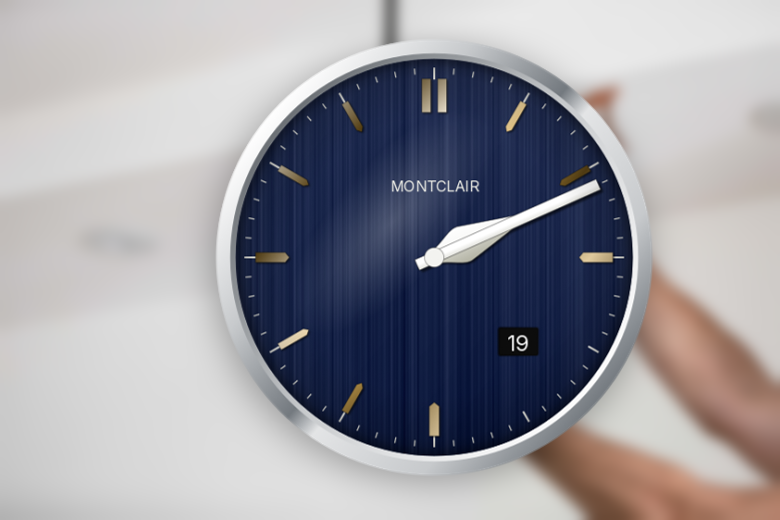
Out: h=2 m=11
